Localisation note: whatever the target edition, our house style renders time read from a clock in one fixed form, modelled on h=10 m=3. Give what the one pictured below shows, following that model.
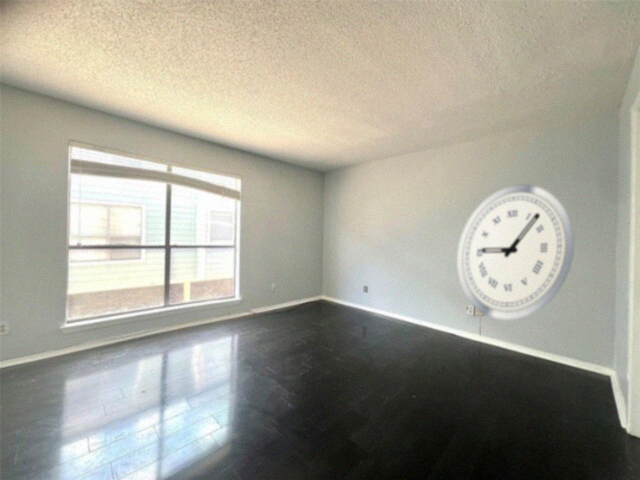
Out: h=9 m=7
